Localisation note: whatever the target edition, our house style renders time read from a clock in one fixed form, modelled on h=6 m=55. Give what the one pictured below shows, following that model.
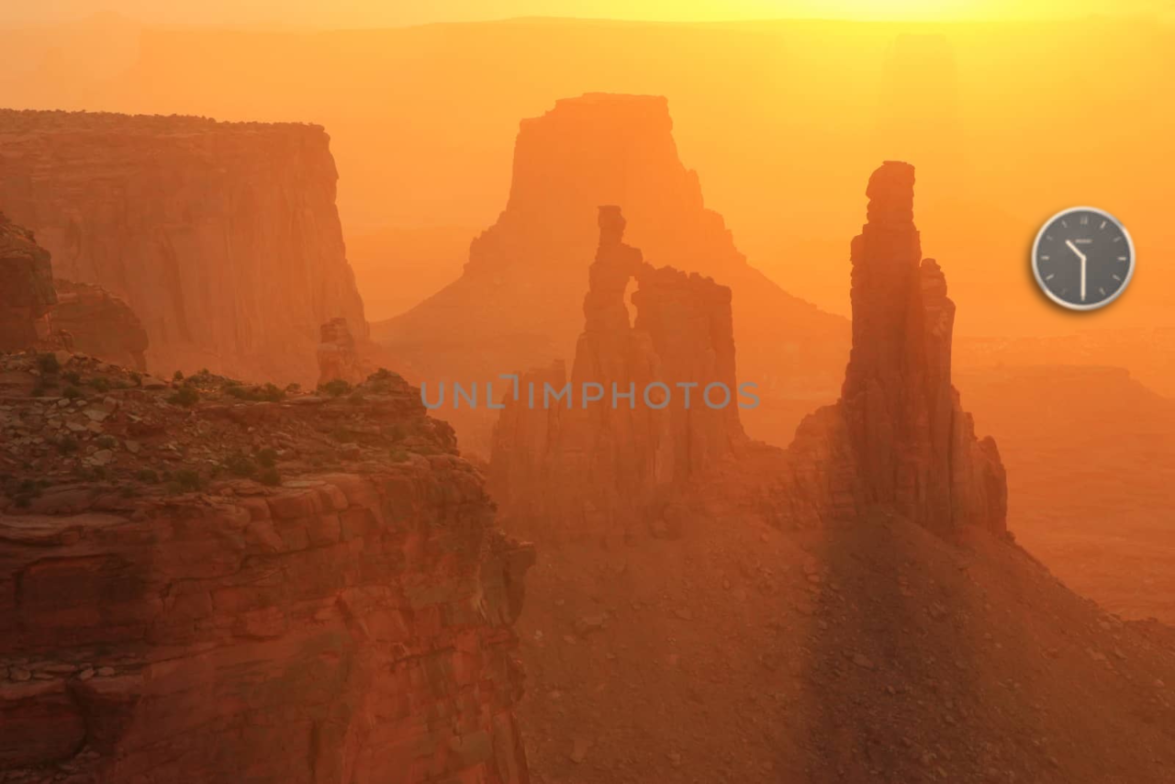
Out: h=10 m=30
